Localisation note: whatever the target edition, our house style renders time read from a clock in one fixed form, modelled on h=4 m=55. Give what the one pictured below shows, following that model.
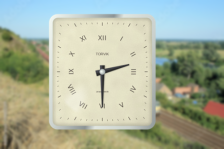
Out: h=2 m=30
